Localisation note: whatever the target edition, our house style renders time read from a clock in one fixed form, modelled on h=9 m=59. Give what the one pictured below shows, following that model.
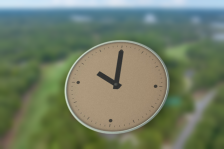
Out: h=10 m=0
